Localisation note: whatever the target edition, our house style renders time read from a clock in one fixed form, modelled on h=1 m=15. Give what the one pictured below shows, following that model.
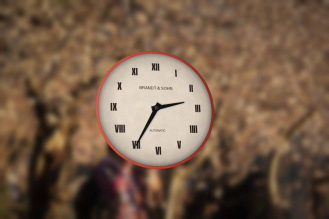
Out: h=2 m=35
